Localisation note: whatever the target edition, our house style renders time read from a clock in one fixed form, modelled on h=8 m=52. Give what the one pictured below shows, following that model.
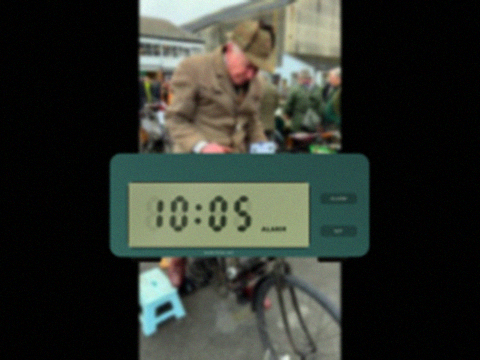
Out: h=10 m=5
